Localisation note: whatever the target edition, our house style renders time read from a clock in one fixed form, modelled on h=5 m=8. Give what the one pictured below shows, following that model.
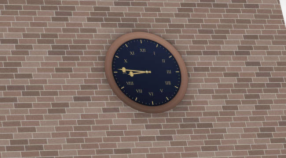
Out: h=8 m=46
